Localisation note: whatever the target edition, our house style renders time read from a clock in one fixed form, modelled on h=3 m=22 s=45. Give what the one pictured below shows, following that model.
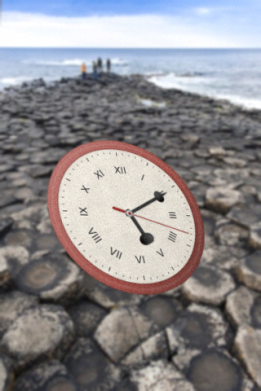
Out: h=5 m=10 s=18
